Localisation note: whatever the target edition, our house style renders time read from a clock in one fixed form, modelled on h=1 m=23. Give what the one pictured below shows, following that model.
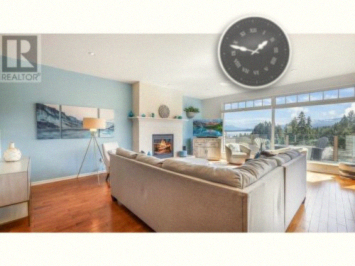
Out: h=1 m=48
